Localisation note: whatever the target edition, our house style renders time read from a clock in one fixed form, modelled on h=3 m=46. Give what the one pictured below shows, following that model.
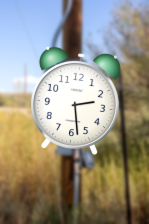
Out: h=2 m=28
